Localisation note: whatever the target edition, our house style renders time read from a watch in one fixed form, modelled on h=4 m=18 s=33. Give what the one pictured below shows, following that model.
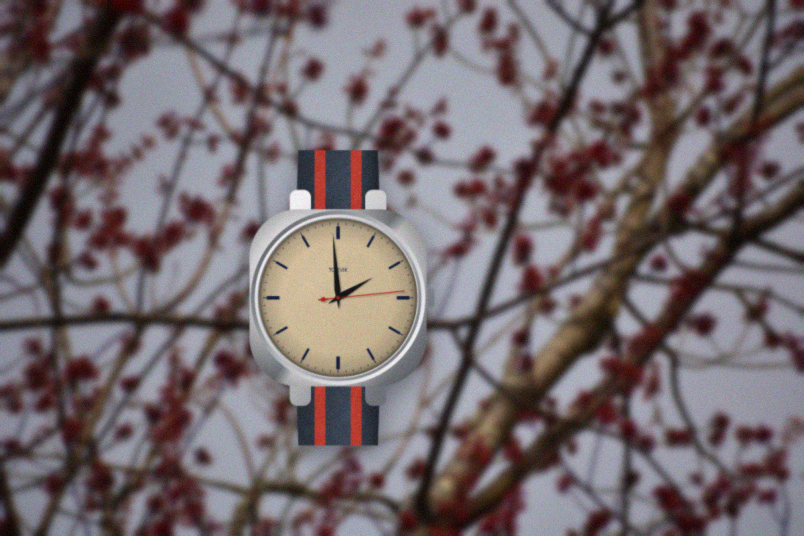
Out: h=1 m=59 s=14
